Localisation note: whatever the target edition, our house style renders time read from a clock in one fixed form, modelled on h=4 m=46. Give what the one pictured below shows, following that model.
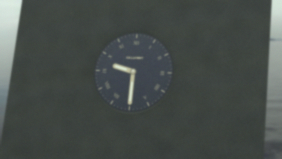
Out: h=9 m=30
